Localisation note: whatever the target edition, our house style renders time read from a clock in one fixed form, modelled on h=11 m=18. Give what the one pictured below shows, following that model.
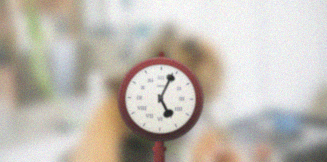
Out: h=5 m=4
